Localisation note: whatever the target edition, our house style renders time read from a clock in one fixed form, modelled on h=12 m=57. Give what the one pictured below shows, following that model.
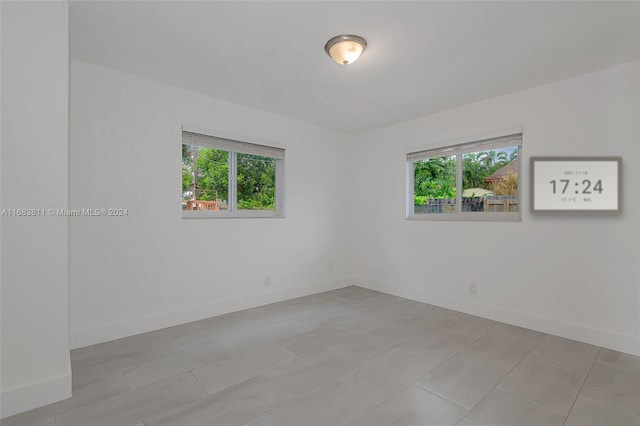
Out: h=17 m=24
